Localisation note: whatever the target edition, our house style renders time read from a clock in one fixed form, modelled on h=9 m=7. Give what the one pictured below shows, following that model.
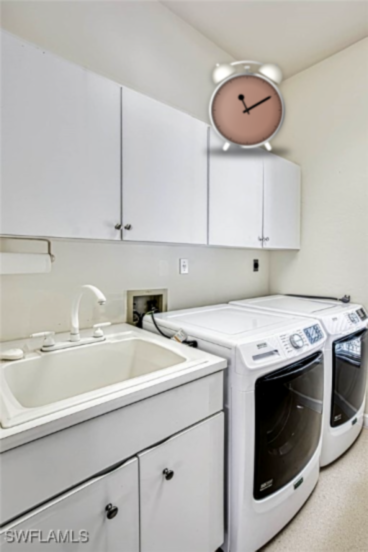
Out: h=11 m=10
